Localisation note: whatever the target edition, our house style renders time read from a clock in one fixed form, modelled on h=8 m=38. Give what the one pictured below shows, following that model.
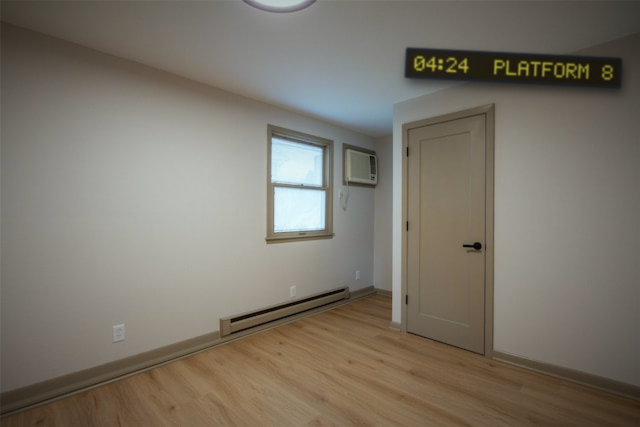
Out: h=4 m=24
